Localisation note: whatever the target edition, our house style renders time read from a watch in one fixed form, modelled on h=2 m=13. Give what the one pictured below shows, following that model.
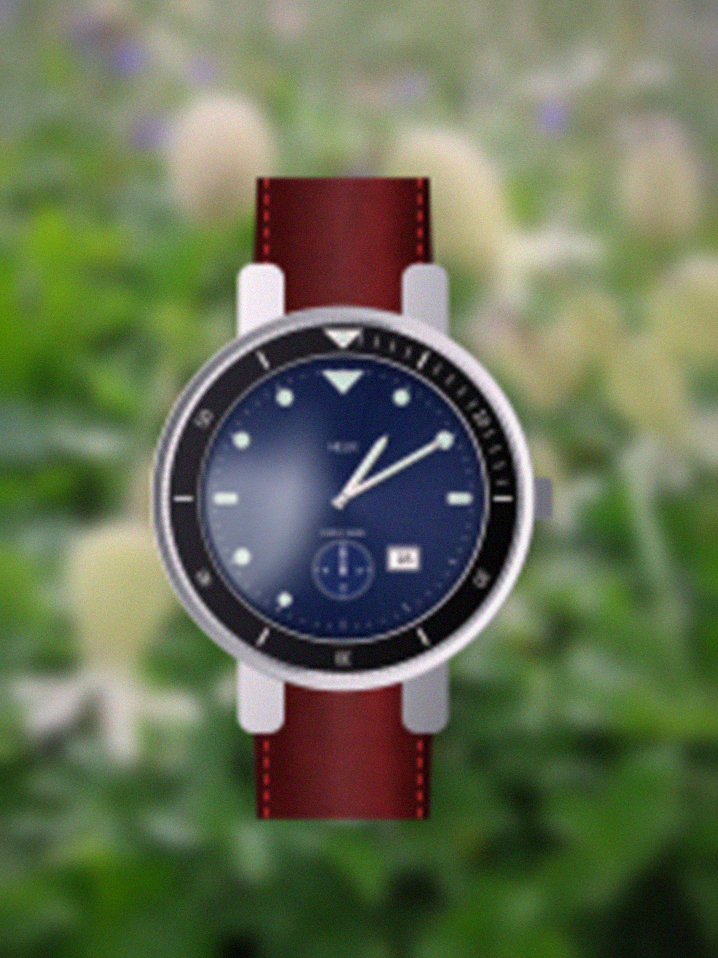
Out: h=1 m=10
